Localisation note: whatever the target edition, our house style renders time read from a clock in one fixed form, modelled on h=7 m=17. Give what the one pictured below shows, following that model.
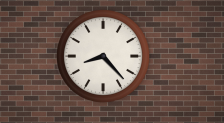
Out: h=8 m=23
